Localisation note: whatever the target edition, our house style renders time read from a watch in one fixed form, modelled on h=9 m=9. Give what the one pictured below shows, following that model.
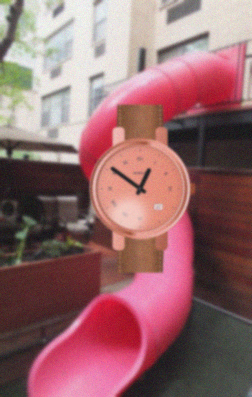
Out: h=12 m=51
